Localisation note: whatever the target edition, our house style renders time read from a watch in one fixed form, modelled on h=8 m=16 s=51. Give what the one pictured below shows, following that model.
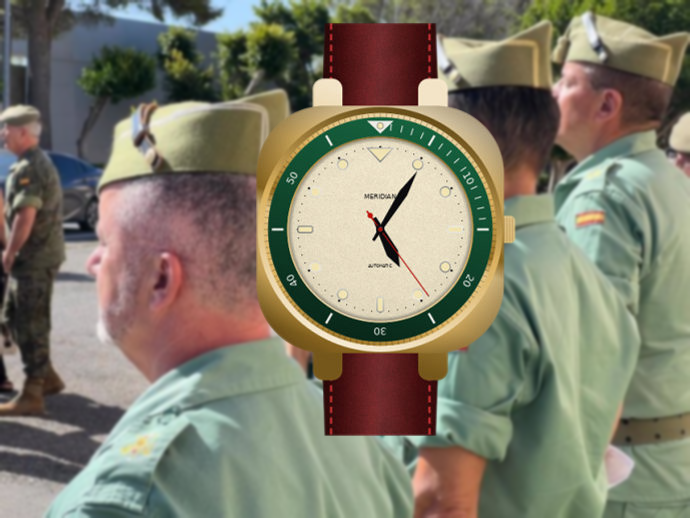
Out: h=5 m=5 s=24
